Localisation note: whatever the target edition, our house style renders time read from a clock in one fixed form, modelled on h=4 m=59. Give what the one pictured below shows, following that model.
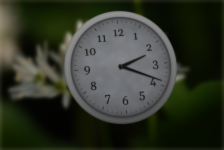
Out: h=2 m=19
